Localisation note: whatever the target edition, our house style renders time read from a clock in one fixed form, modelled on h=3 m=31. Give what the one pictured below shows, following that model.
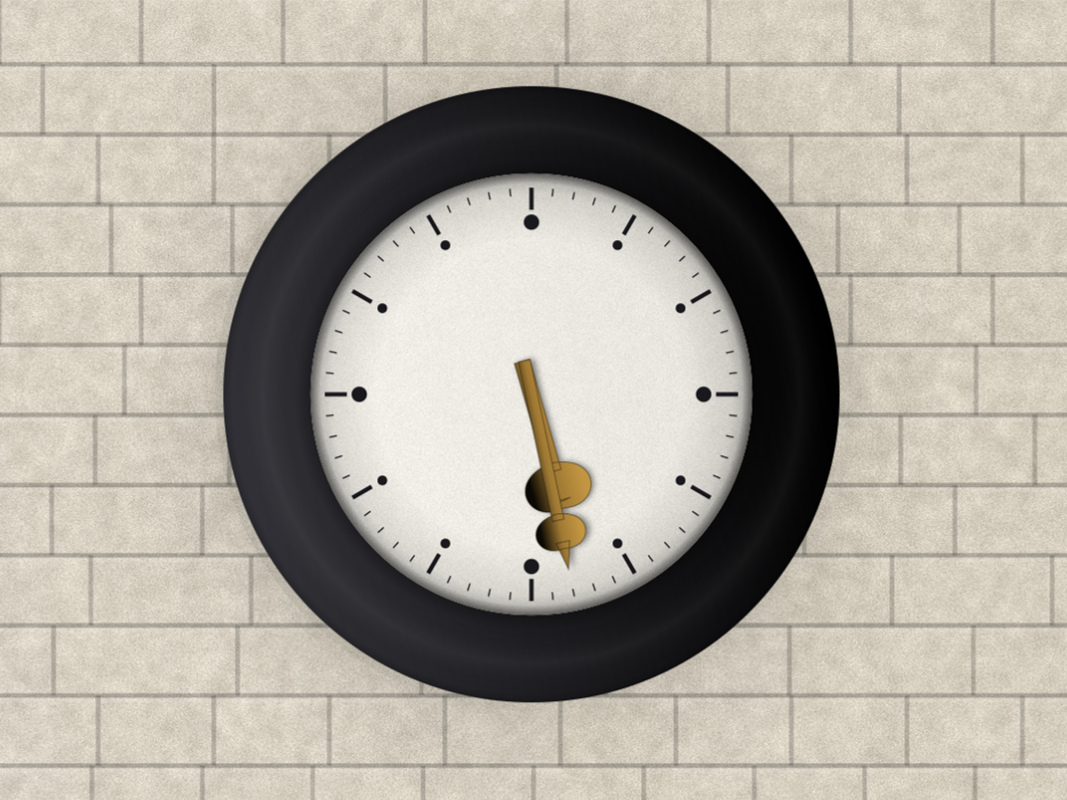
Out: h=5 m=28
